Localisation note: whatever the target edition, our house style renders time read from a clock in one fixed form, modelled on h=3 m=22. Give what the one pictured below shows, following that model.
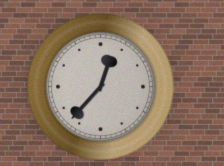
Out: h=12 m=37
